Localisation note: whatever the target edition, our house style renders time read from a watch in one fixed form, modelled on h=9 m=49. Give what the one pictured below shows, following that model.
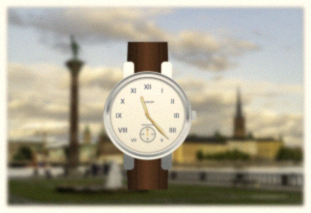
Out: h=11 m=23
